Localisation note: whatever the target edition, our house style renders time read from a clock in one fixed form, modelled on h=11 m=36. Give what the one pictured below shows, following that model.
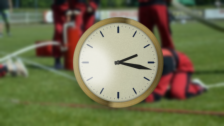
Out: h=2 m=17
